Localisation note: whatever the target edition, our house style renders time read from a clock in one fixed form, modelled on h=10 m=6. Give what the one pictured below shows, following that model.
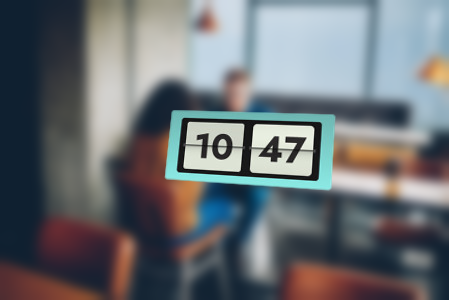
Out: h=10 m=47
